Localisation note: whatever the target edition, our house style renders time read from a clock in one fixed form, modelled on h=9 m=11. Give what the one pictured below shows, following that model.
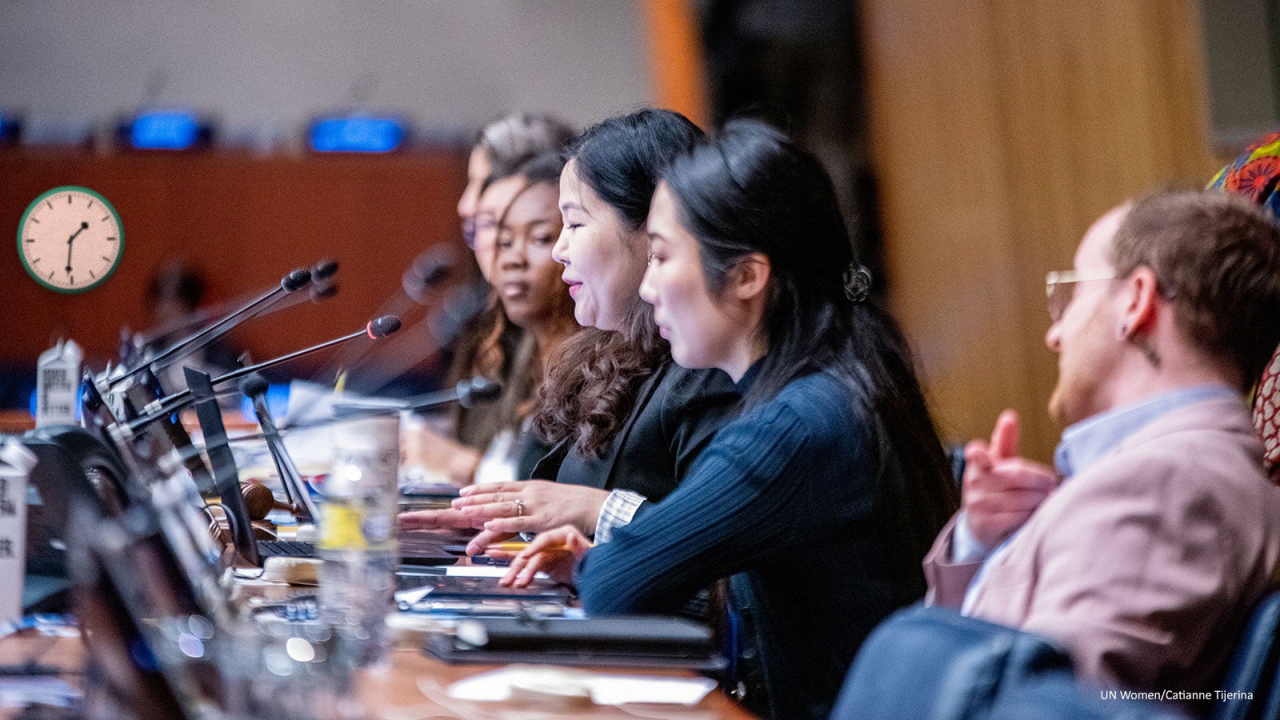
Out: h=1 m=31
